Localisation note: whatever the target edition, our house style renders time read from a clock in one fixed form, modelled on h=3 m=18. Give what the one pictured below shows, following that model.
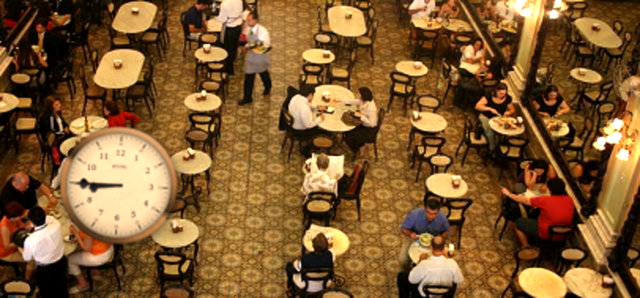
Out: h=8 m=45
